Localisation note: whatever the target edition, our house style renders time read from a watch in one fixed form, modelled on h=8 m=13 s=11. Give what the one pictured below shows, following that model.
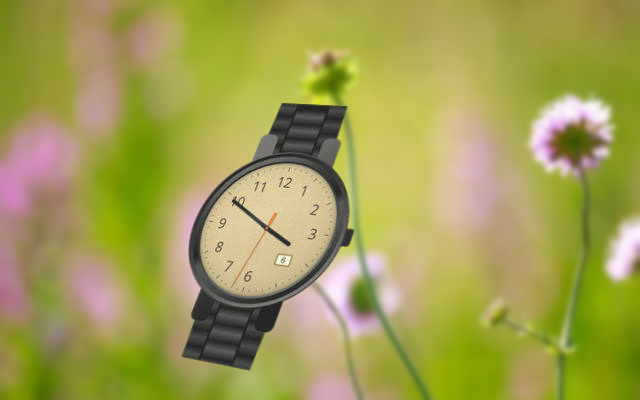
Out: h=3 m=49 s=32
